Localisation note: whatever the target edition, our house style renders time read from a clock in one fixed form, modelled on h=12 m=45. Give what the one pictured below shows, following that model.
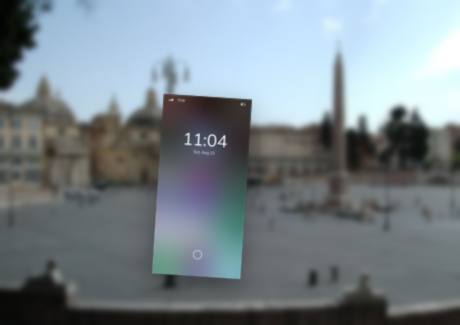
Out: h=11 m=4
